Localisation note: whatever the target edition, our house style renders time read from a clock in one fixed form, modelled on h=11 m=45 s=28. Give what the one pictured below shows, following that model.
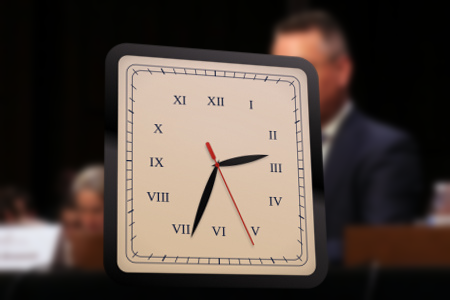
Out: h=2 m=33 s=26
